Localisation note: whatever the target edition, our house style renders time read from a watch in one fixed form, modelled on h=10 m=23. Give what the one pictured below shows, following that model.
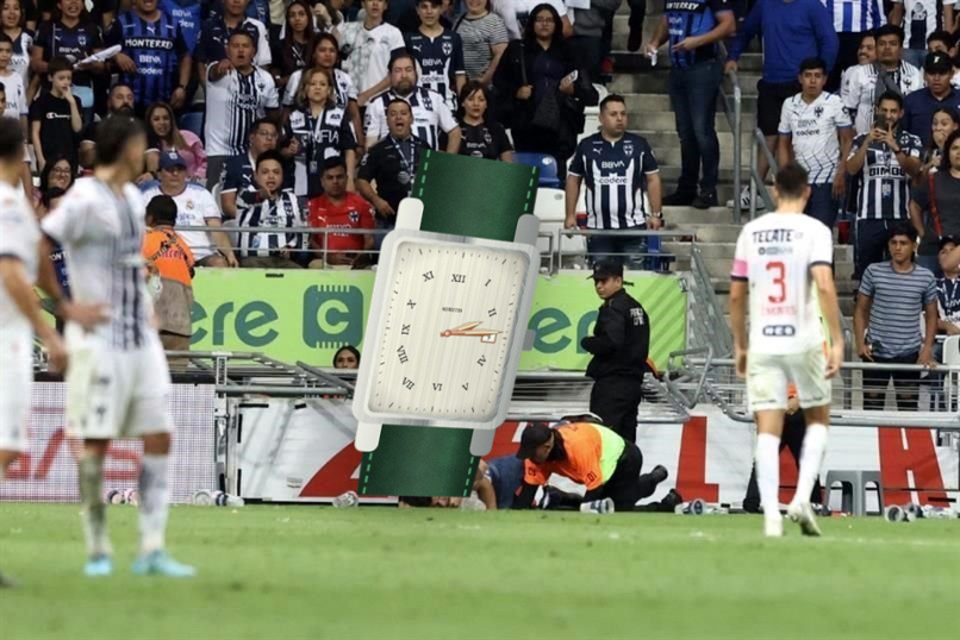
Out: h=2 m=14
